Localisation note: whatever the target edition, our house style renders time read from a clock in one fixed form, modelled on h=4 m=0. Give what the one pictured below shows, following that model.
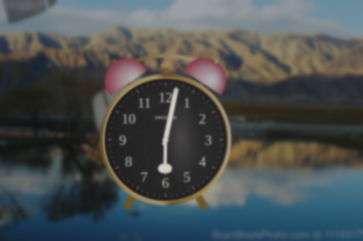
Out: h=6 m=2
